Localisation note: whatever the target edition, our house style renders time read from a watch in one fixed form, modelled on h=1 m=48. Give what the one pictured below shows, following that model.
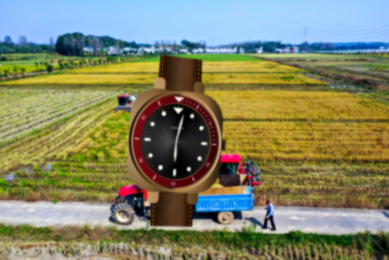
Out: h=6 m=2
